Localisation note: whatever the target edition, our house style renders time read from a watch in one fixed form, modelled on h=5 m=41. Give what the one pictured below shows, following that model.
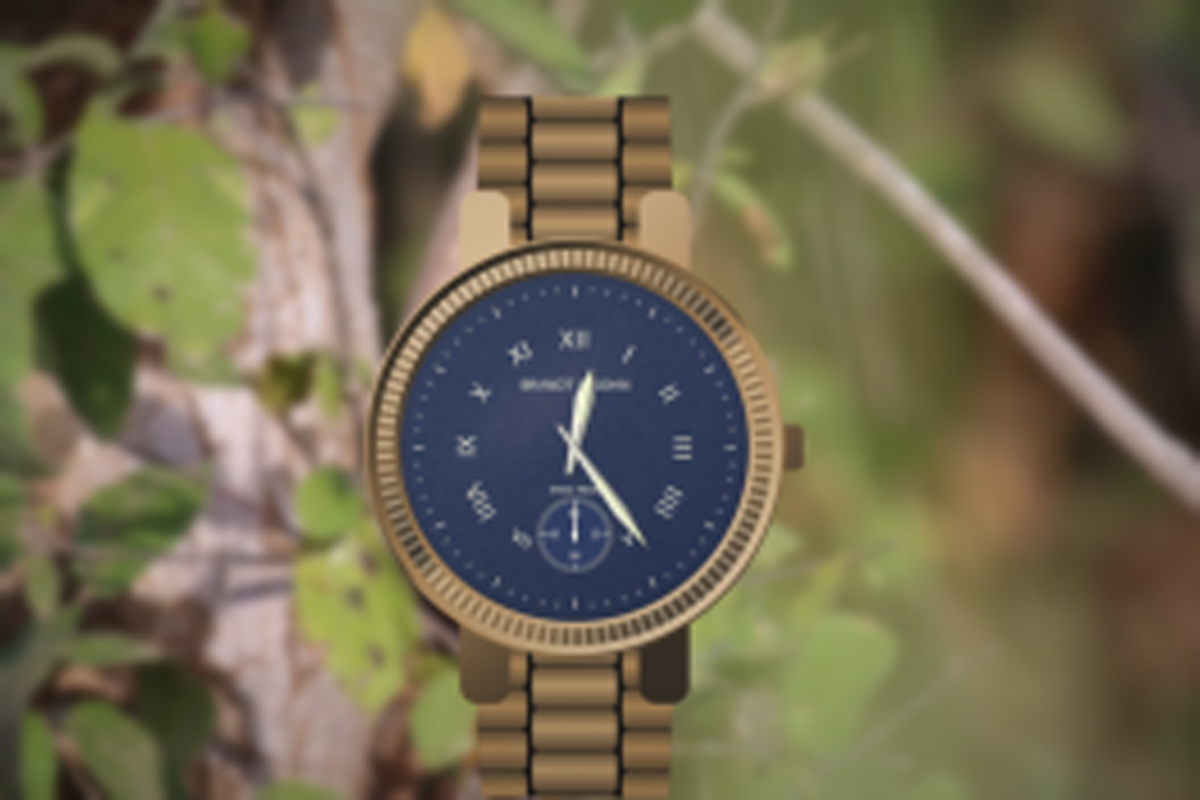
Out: h=12 m=24
